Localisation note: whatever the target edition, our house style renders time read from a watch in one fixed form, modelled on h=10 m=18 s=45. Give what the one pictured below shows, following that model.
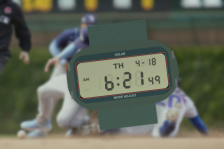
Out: h=6 m=21 s=49
